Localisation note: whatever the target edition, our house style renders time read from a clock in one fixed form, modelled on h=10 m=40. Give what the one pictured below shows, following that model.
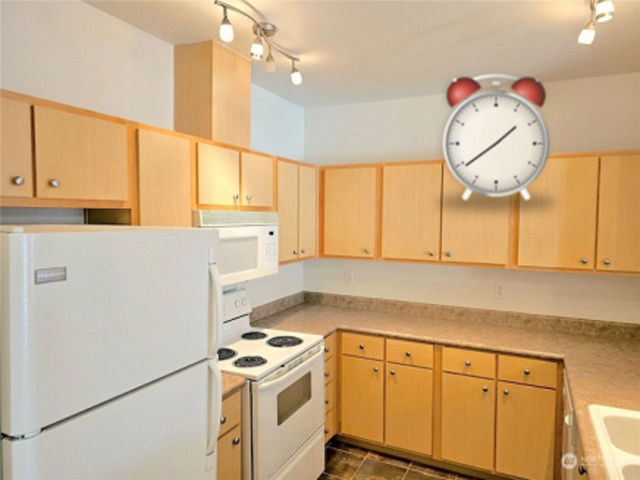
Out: h=1 m=39
